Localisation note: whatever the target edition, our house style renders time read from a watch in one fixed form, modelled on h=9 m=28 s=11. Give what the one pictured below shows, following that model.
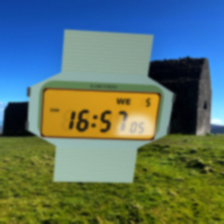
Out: h=16 m=57 s=5
